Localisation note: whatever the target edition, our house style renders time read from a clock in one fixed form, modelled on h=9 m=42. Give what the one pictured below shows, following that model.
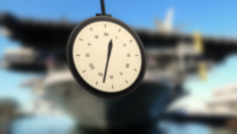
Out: h=12 m=33
